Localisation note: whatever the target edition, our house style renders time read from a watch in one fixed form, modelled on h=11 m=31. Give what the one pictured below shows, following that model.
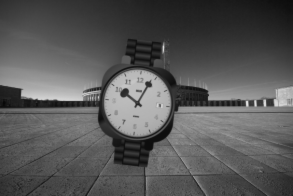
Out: h=10 m=4
